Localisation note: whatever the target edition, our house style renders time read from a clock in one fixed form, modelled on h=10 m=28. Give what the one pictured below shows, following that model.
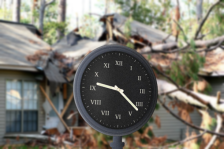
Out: h=9 m=22
